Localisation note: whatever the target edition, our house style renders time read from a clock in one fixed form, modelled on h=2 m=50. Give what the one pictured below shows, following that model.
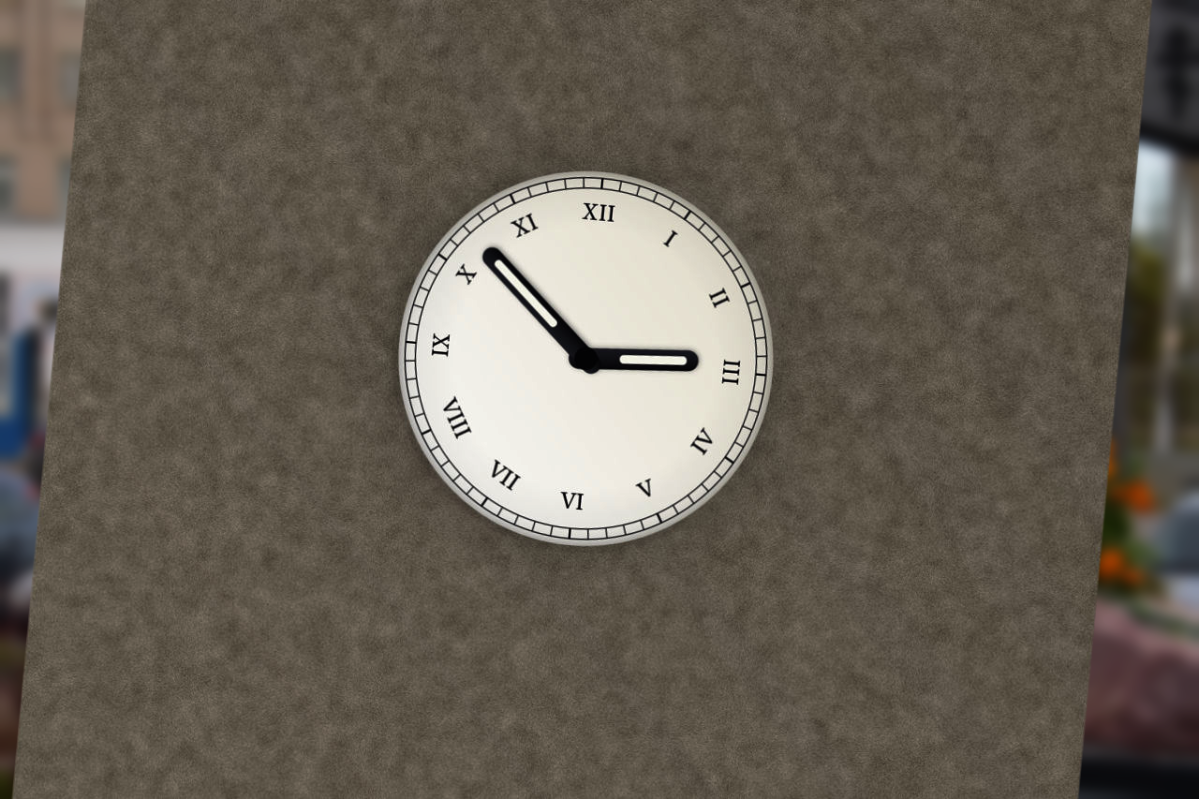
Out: h=2 m=52
